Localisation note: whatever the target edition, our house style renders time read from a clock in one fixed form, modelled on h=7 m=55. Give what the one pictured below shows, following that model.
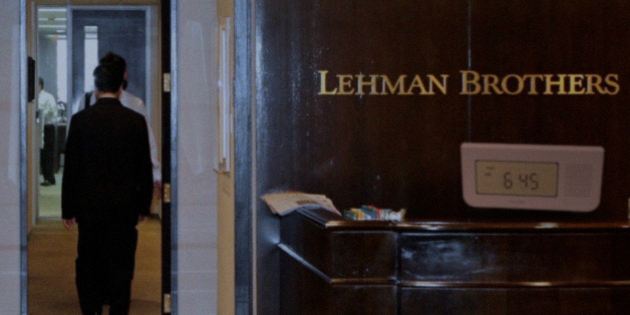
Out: h=6 m=45
